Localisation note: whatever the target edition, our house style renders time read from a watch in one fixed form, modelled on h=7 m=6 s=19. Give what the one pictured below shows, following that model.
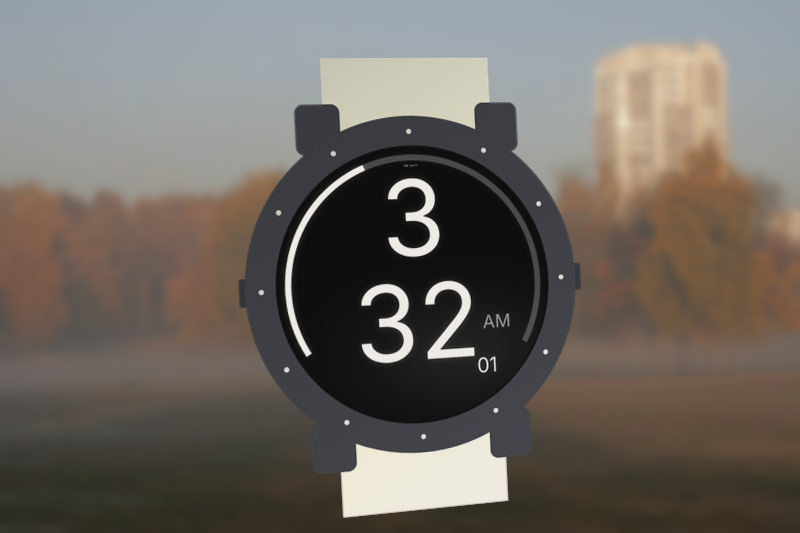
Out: h=3 m=32 s=1
